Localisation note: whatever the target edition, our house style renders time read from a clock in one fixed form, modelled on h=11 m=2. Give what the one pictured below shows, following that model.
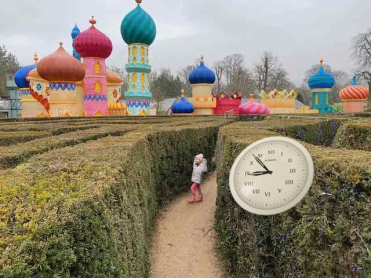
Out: h=8 m=53
